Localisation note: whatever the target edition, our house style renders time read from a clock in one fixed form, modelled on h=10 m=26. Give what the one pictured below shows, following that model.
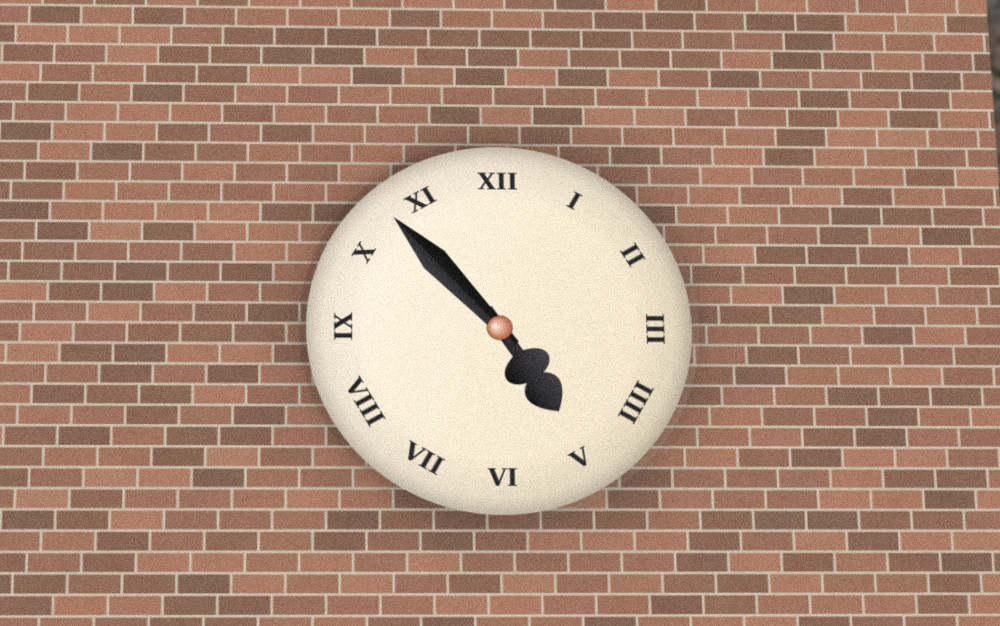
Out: h=4 m=53
